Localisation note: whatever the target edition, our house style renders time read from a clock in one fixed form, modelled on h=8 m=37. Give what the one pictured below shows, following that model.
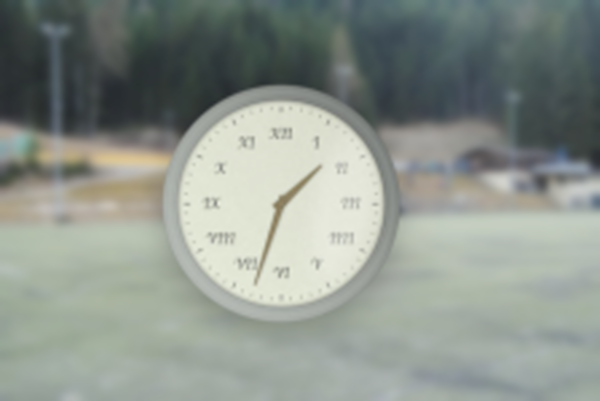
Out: h=1 m=33
